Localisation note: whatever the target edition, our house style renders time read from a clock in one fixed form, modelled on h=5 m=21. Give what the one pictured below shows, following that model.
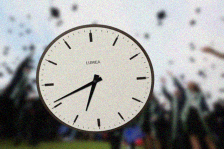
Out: h=6 m=41
